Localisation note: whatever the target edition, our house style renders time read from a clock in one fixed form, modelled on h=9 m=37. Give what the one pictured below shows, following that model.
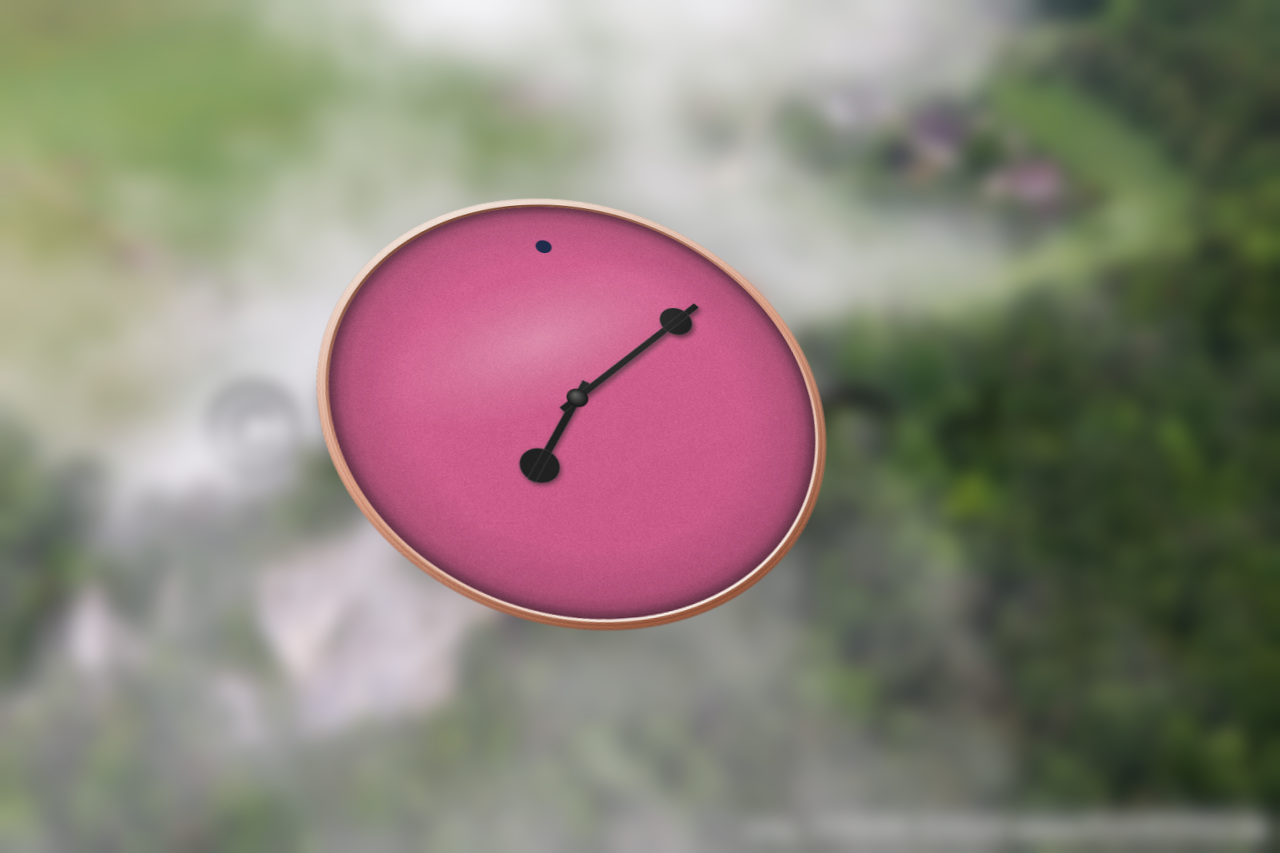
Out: h=7 m=9
